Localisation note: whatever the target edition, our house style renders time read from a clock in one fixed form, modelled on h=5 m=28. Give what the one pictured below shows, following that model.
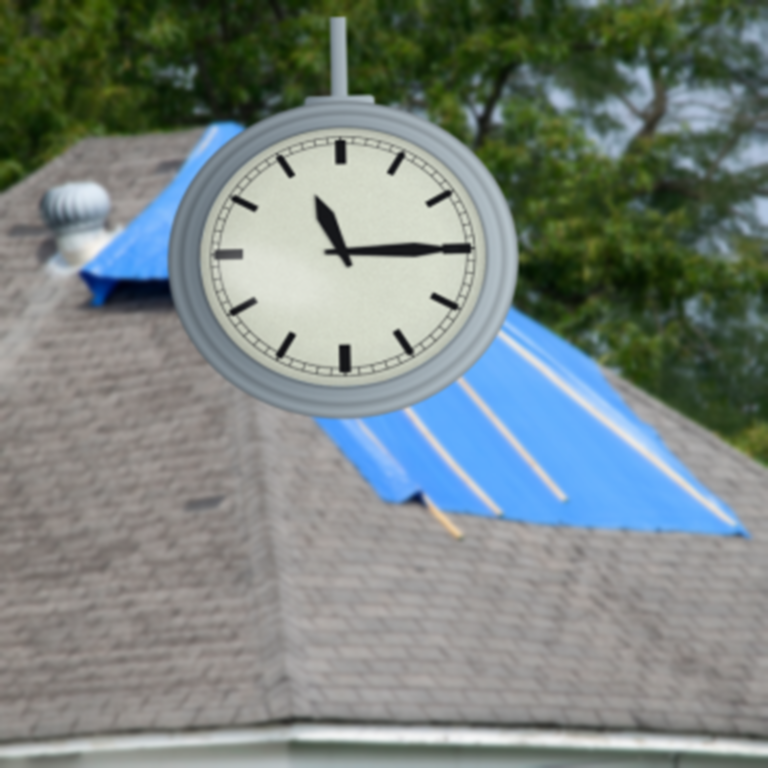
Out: h=11 m=15
